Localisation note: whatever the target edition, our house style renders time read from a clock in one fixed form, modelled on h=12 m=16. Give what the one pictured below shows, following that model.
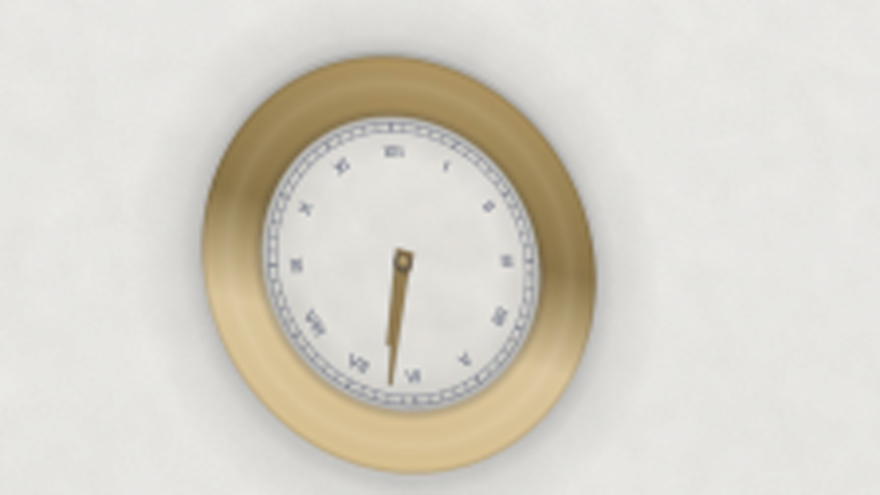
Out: h=6 m=32
